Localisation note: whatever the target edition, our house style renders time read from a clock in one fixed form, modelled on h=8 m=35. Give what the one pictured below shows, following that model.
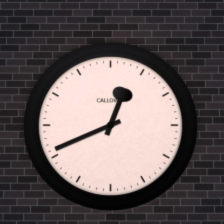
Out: h=12 m=41
